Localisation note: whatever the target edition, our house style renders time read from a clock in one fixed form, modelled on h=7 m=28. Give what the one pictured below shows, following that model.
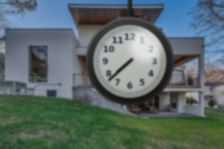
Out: h=7 m=38
